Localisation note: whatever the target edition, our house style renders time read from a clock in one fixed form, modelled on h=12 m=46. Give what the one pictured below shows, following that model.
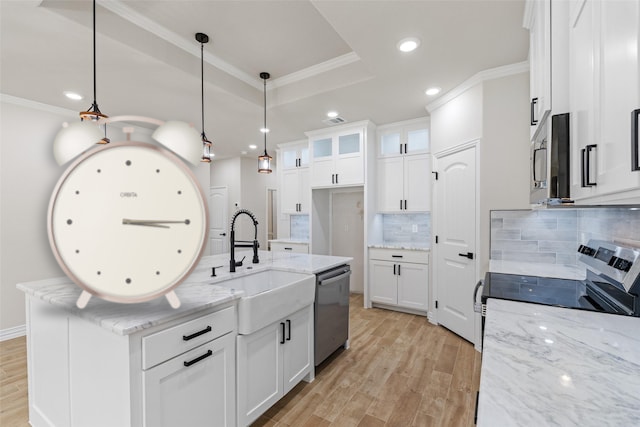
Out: h=3 m=15
